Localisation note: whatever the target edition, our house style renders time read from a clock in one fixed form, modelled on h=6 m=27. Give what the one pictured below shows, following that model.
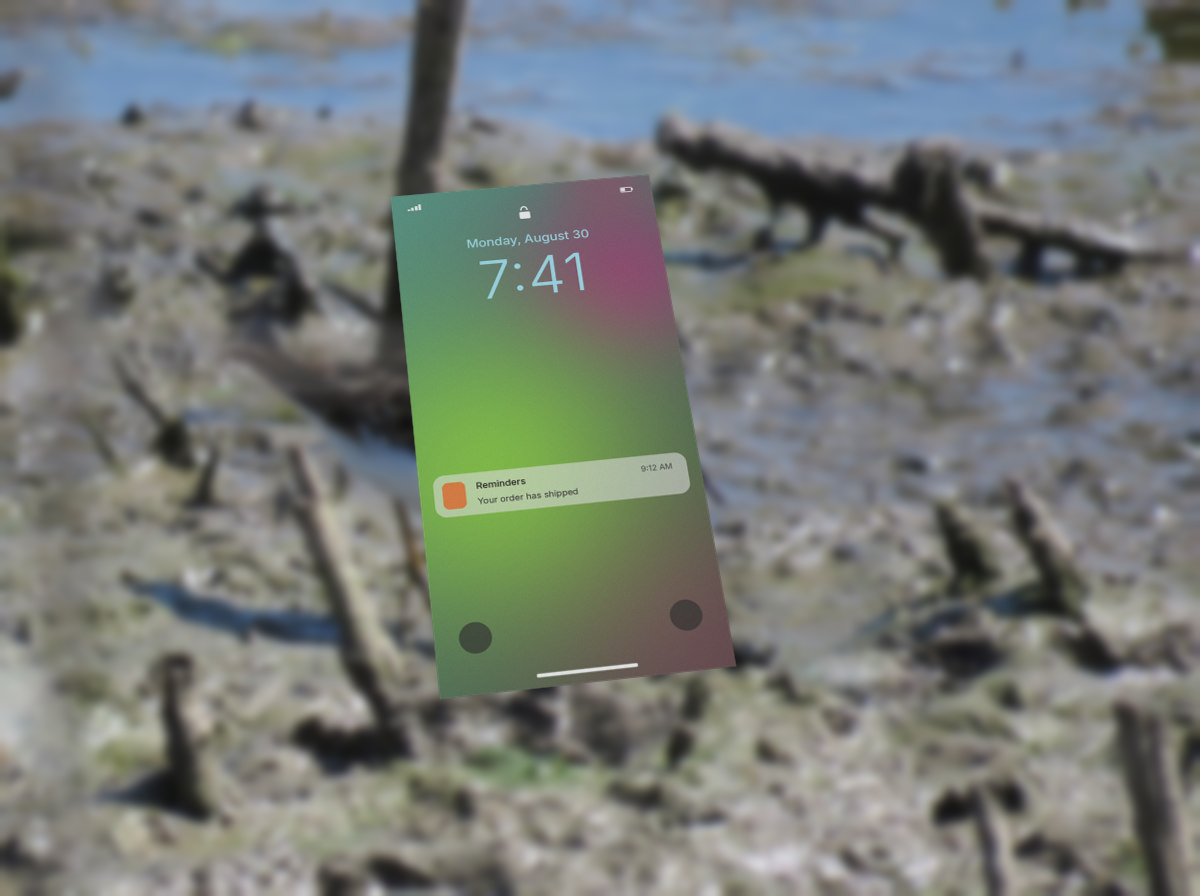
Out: h=7 m=41
